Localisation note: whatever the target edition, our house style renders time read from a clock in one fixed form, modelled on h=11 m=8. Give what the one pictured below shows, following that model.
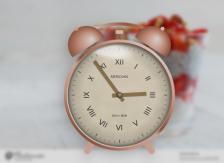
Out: h=2 m=54
